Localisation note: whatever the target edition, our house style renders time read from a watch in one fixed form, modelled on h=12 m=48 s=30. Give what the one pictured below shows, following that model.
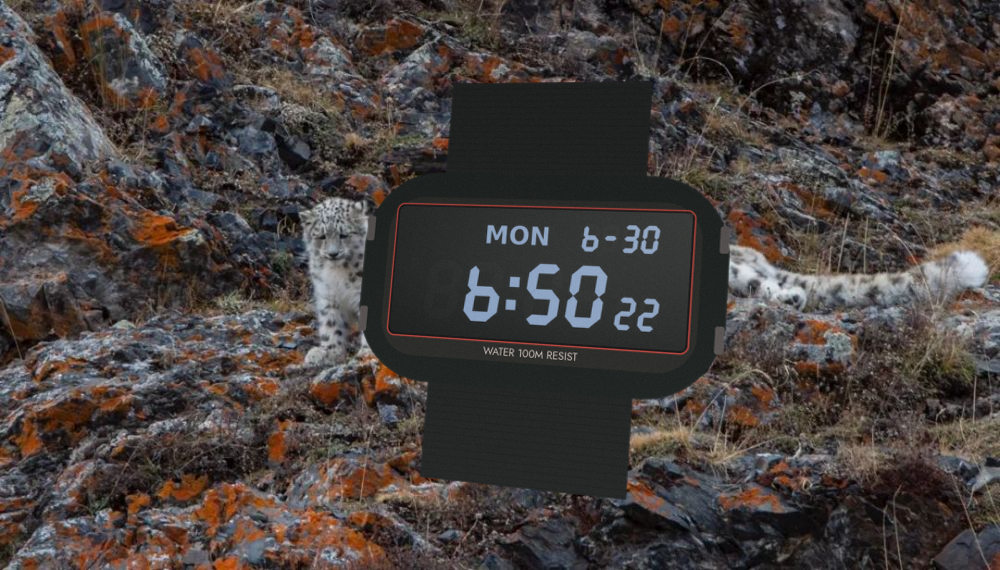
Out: h=6 m=50 s=22
